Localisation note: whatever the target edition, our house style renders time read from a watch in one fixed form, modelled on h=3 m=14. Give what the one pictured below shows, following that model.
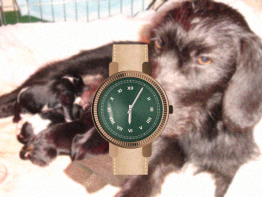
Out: h=6 m=5
